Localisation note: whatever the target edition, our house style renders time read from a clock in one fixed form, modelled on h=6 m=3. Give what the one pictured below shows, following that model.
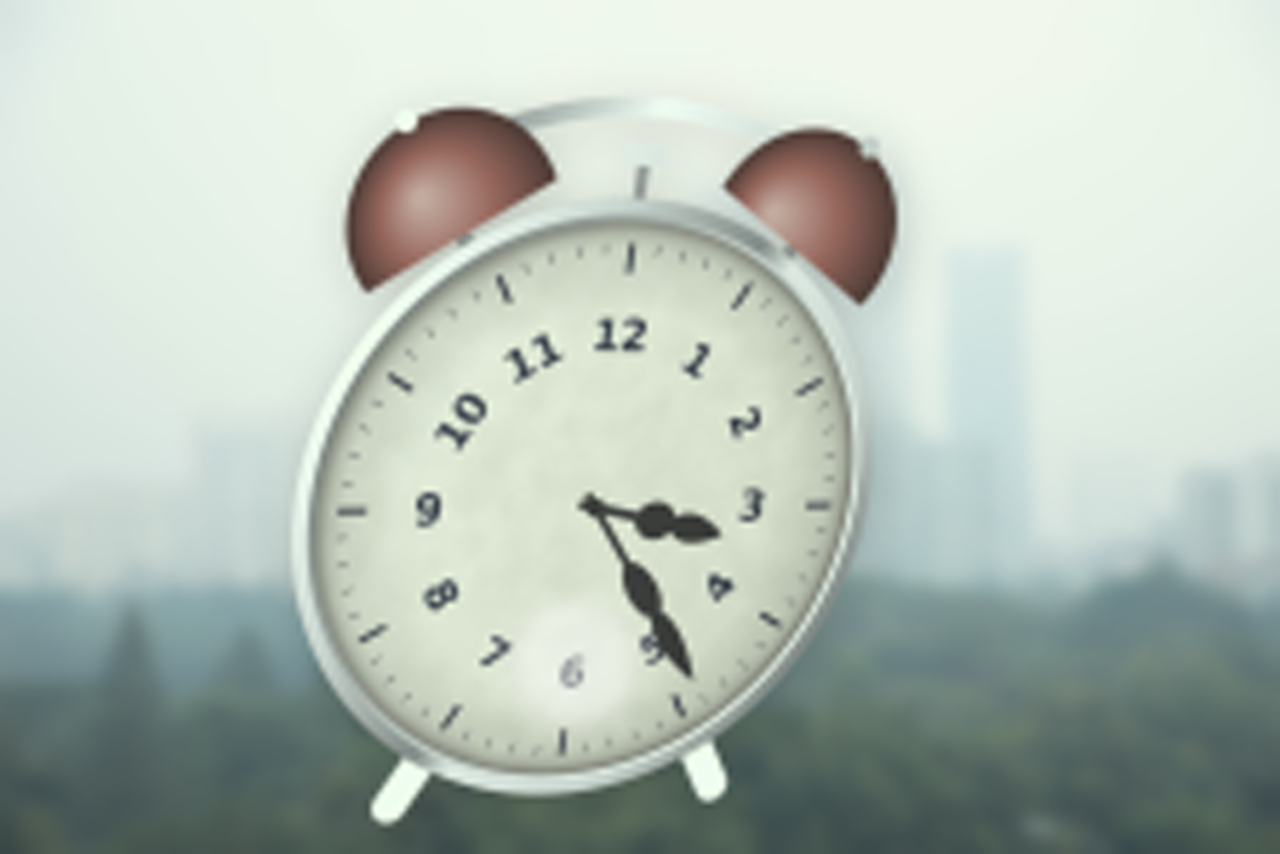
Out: h=3 m=24
